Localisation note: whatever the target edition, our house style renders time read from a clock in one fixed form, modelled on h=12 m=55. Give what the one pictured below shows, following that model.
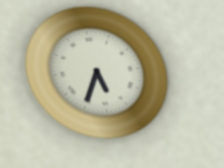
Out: h=5 m=35
